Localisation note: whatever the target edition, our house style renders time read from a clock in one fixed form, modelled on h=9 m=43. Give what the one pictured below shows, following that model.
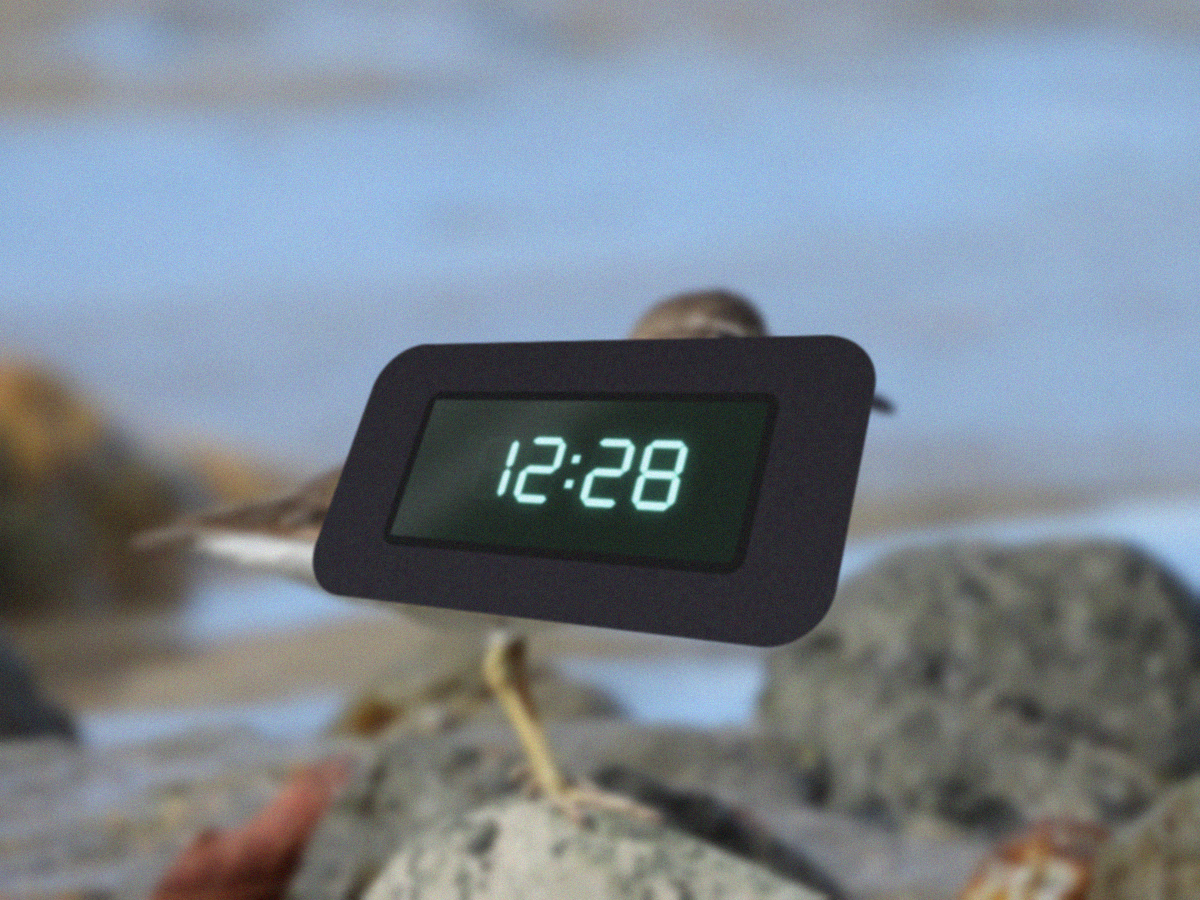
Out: h=12 m=28
